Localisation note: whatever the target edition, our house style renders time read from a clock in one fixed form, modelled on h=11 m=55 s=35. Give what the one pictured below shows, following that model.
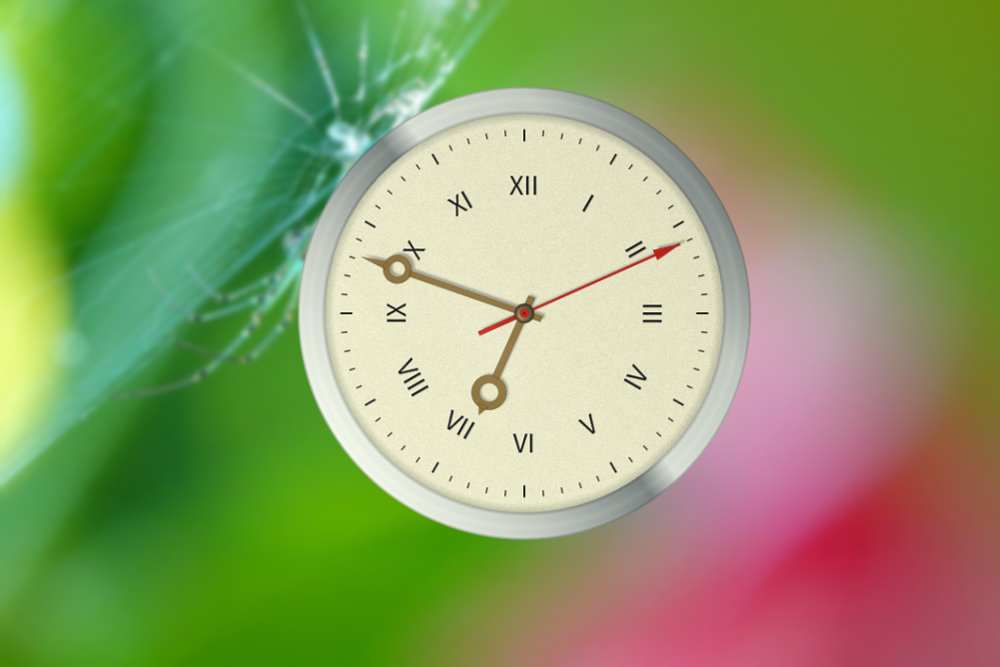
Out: h=6 m=48 s=11
